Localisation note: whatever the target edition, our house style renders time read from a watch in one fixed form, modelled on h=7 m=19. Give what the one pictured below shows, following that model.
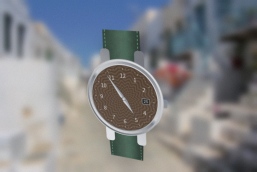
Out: h=4 m=54
